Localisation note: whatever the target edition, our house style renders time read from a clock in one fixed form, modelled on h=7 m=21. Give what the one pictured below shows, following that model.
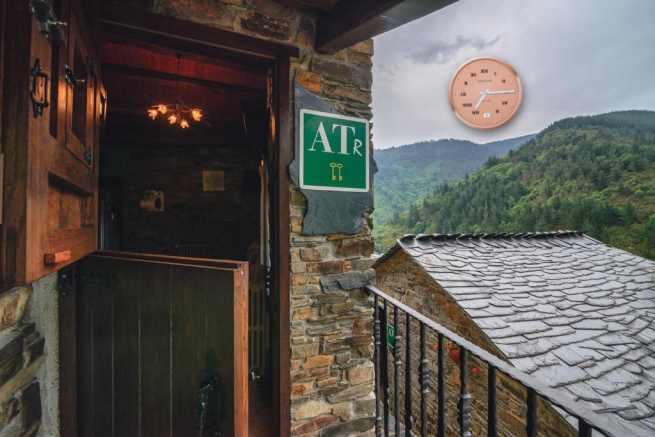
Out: h=7 m=15
